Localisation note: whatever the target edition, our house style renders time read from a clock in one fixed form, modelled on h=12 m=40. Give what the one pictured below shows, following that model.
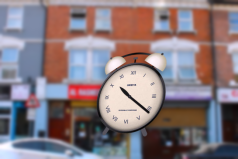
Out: h=10 m=21
